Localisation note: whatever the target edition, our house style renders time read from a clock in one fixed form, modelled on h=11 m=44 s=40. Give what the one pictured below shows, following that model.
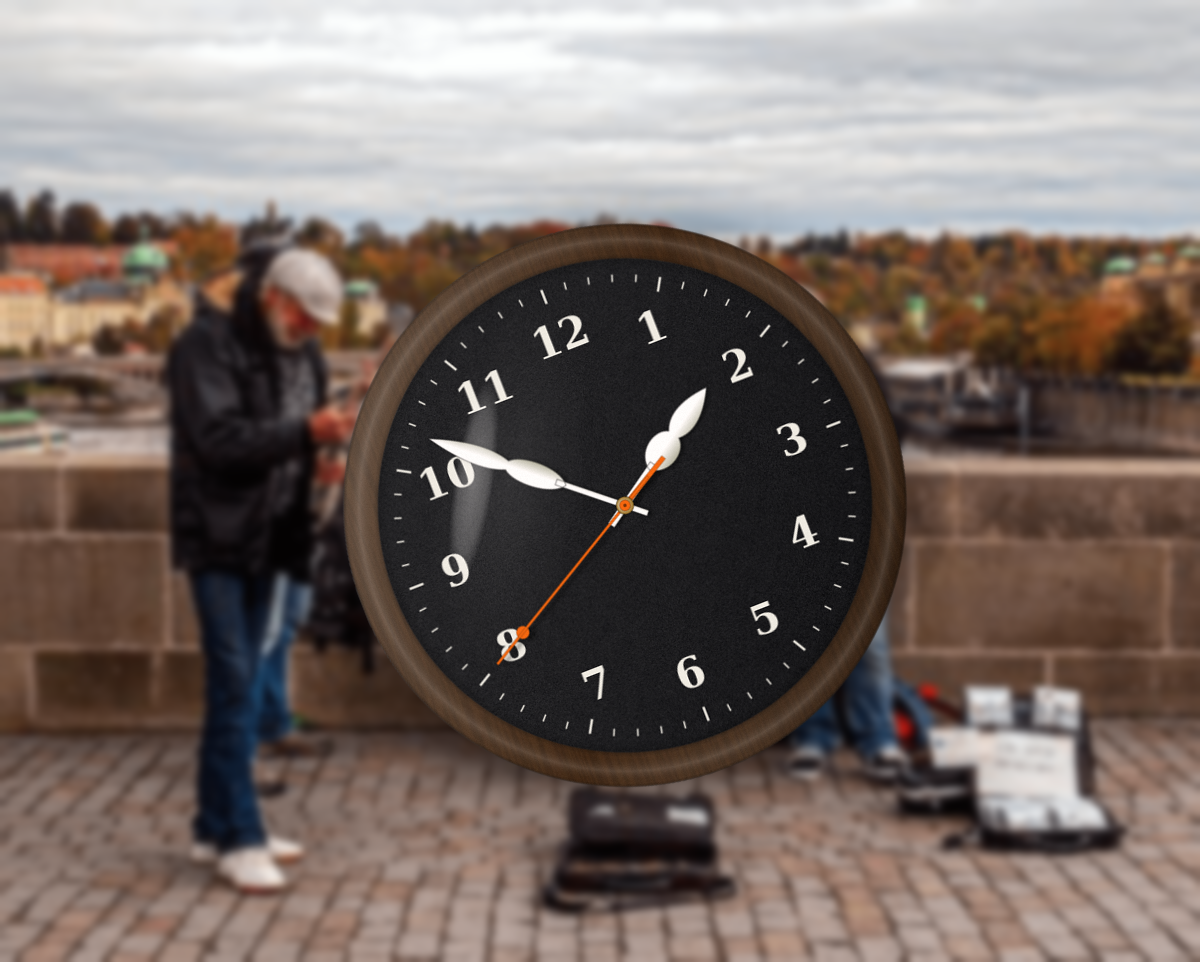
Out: h=1 m=51 s=40
